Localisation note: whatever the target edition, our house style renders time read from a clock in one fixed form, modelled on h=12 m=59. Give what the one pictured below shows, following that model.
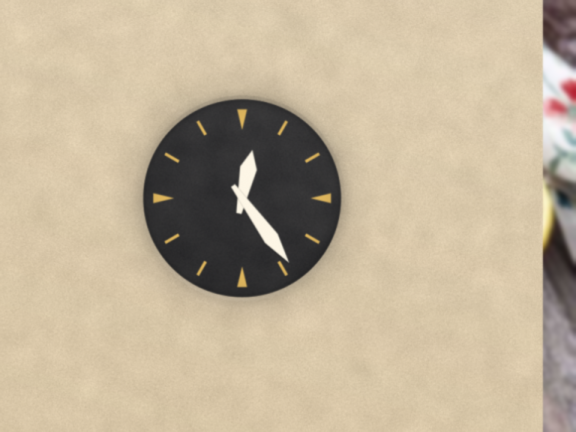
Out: h=12 m=24
